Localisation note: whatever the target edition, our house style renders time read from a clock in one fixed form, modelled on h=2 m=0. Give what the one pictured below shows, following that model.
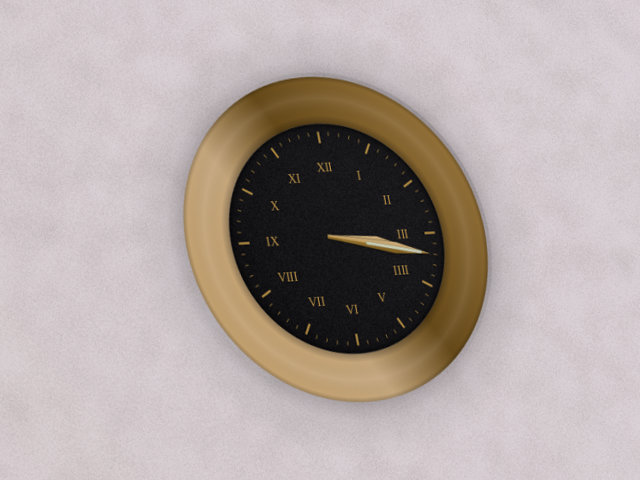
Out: h=3 m=17
